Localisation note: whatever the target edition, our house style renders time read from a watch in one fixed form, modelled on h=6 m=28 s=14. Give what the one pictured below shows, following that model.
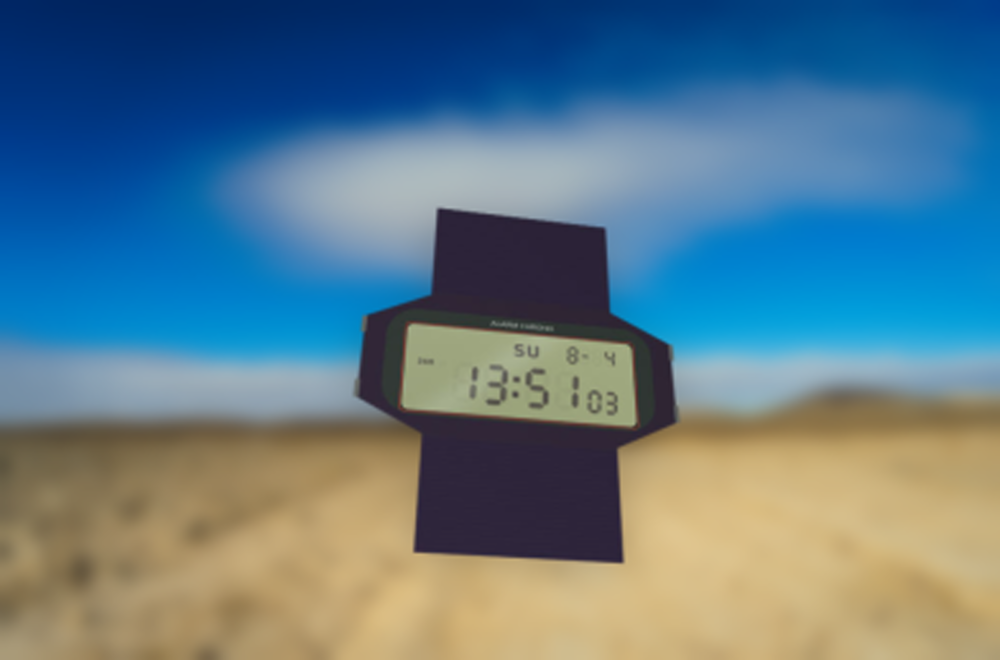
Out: h=13 m=51 s=3
